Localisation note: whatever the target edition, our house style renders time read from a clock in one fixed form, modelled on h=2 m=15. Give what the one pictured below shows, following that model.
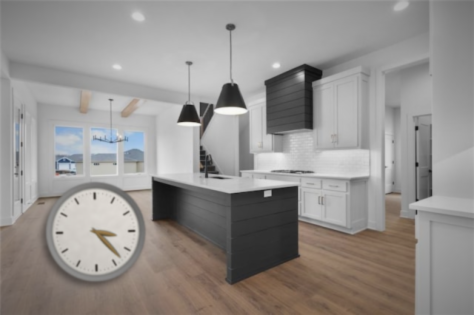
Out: h=3 m=23
